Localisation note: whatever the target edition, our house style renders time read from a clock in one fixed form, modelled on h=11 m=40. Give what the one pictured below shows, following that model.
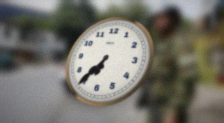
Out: h=6 m=36
